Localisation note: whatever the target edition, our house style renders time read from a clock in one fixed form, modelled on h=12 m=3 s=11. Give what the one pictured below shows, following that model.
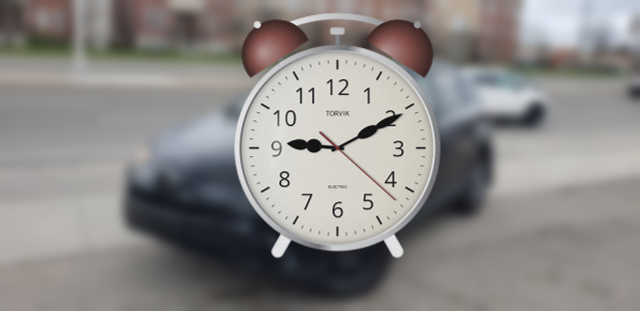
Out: h=9 m=10 s=22
